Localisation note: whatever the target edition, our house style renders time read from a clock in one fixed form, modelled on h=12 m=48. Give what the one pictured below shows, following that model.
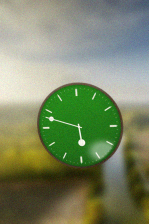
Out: h=5 m=48
